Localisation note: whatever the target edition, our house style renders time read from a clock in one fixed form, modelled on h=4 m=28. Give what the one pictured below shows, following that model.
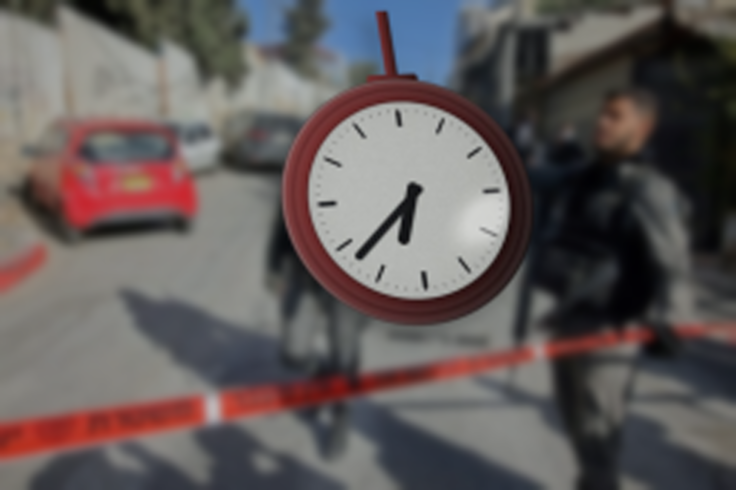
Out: h=6 m=38
